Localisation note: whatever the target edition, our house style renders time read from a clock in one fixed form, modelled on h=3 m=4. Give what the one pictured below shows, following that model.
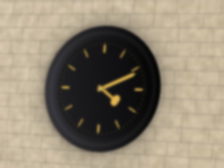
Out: h=4 m=11
